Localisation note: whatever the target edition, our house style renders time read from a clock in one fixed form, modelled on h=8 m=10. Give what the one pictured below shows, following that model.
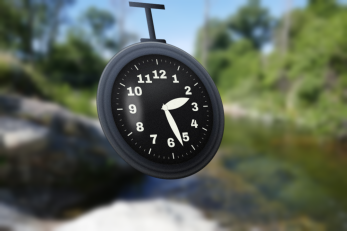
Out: h=2 m=27
